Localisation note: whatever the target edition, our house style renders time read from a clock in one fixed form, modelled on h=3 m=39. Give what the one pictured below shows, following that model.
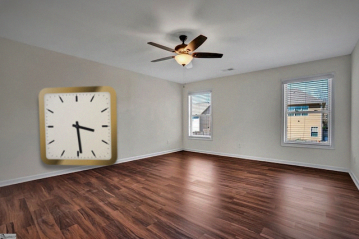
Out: h=3 m=29
